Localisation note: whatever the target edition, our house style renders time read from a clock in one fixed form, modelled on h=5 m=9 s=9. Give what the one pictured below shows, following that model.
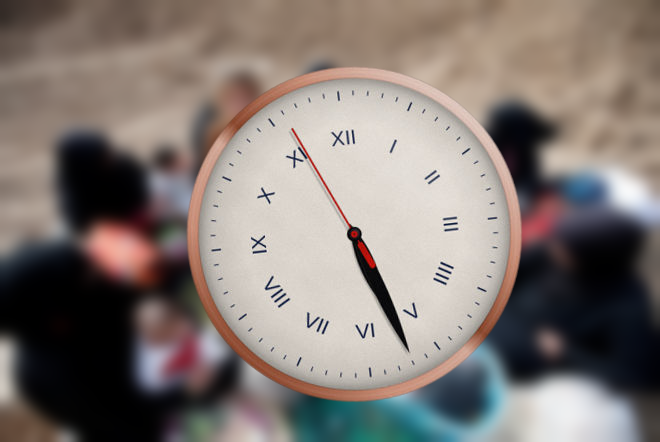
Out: h=5 m=26 s=56
